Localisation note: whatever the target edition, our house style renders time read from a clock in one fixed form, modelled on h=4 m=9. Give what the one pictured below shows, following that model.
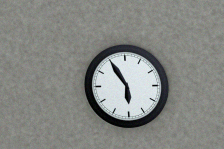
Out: h=5 m=55
